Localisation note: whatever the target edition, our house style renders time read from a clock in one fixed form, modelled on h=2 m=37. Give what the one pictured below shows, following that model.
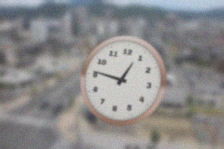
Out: h=12 m=46
